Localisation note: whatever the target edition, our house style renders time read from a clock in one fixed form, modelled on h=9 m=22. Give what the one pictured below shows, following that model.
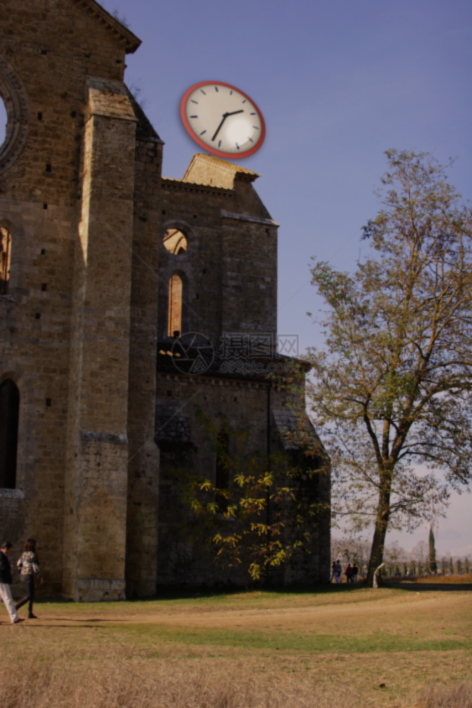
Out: h=2 m=37
